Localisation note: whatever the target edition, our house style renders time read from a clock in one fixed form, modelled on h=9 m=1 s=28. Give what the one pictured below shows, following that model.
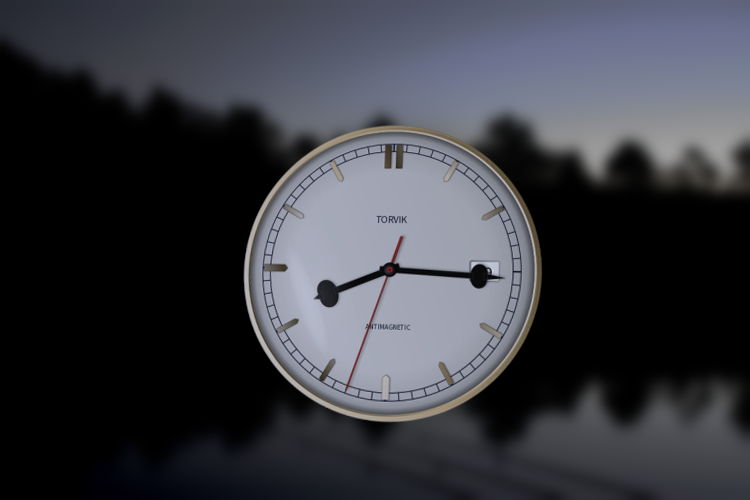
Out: h=8 m=15 s=33
